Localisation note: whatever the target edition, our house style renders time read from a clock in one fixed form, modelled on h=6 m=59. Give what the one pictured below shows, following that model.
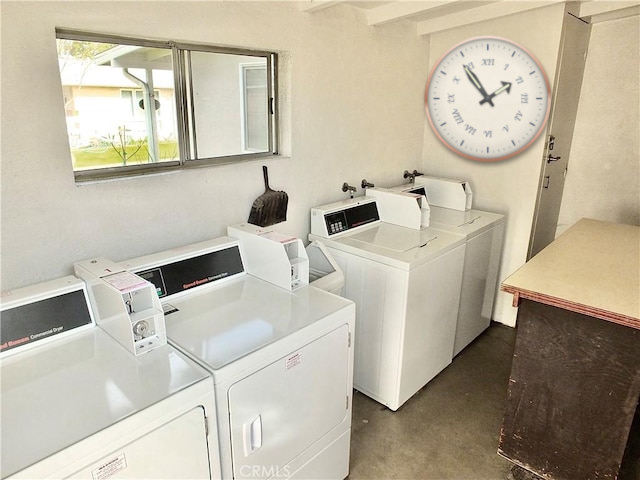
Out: h=1 m=54
